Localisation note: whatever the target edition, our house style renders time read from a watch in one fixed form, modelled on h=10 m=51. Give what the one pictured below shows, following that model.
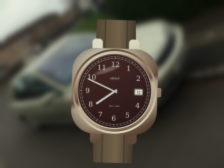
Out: h=7 m=49
